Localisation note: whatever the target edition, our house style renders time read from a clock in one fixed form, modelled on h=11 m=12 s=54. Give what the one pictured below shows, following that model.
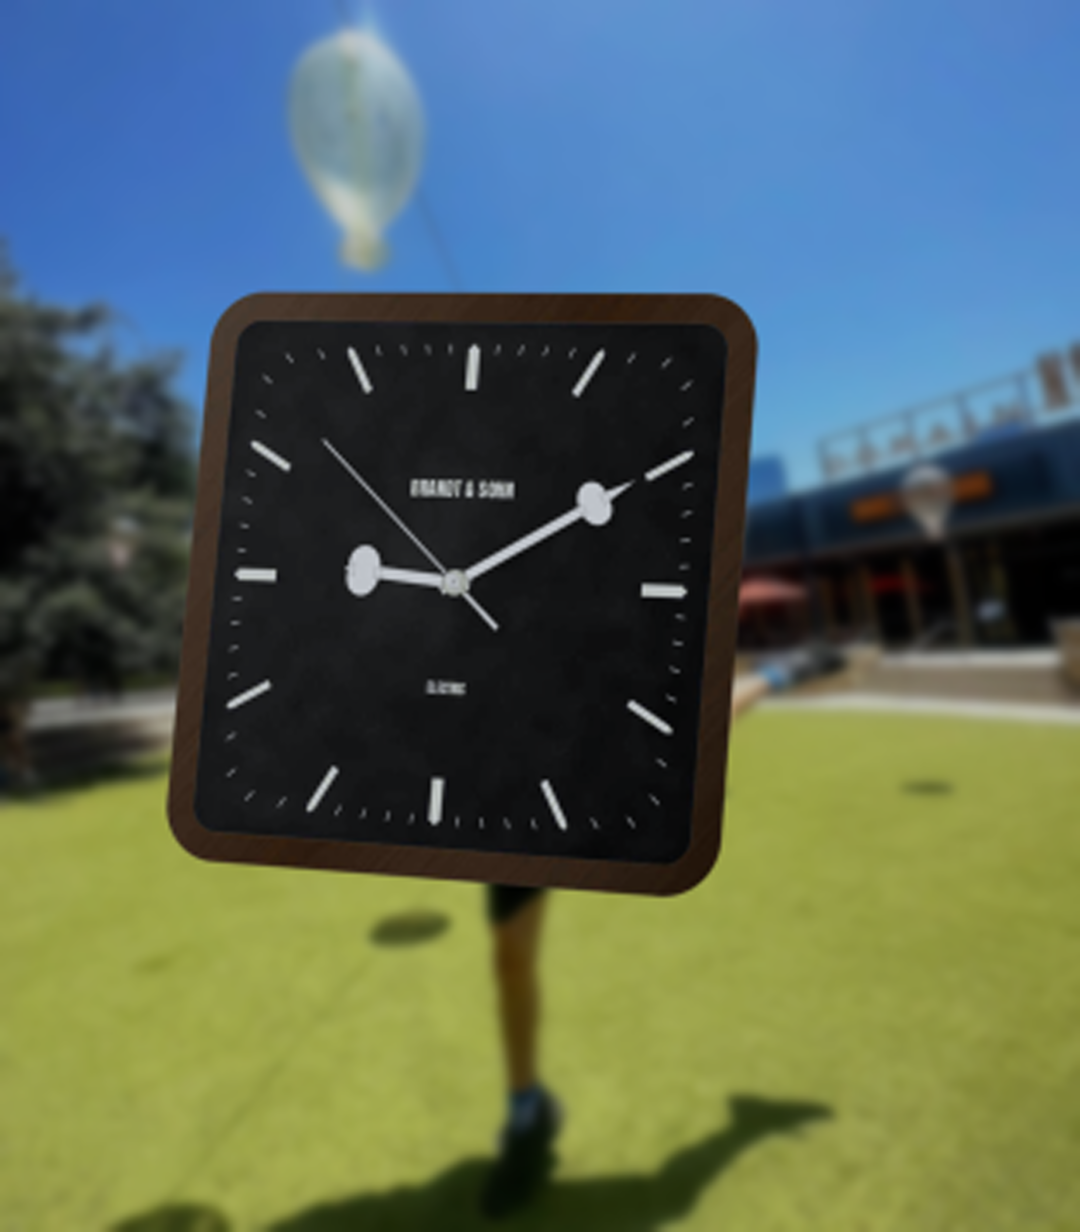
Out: h=9 m=9 s=52
